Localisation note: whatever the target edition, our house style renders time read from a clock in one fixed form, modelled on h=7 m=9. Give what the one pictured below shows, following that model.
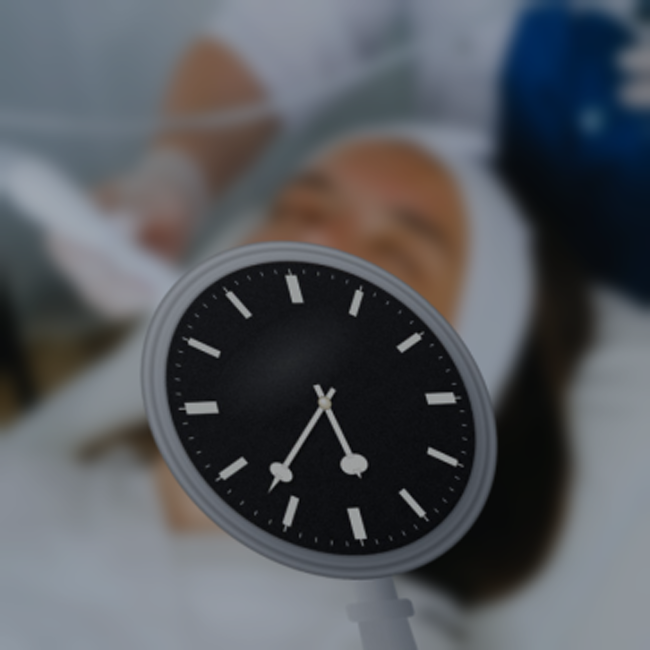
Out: h=5 m=37
